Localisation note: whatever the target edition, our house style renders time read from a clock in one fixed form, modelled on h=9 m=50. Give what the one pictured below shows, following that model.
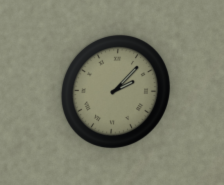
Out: h=2 m=7
